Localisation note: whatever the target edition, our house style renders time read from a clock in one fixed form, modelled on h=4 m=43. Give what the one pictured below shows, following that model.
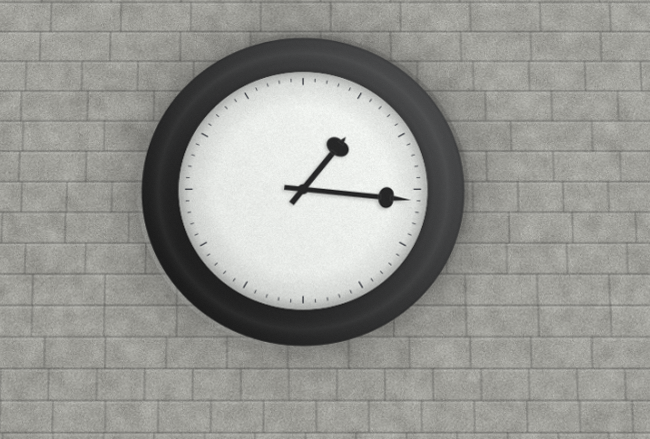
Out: h=1 m=16
